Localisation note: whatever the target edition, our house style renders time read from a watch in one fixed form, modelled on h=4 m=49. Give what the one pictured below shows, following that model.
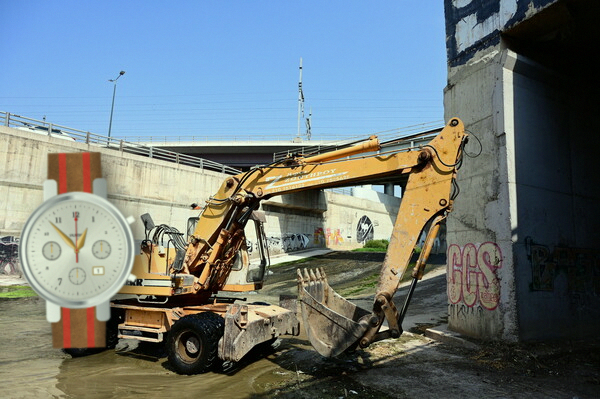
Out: h=12 m=53
